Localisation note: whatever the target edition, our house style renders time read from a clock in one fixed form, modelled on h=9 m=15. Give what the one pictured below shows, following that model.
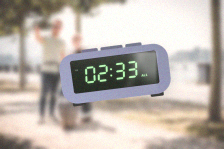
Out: h=2 m=33
